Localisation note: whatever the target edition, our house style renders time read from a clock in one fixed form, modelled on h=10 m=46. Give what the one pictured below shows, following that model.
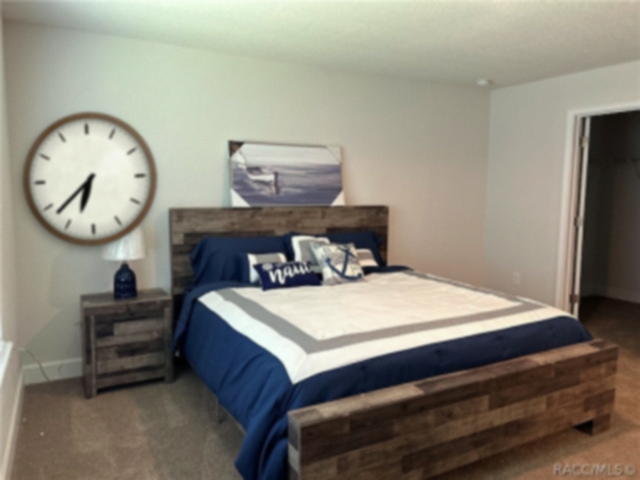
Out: h=6 m=38
